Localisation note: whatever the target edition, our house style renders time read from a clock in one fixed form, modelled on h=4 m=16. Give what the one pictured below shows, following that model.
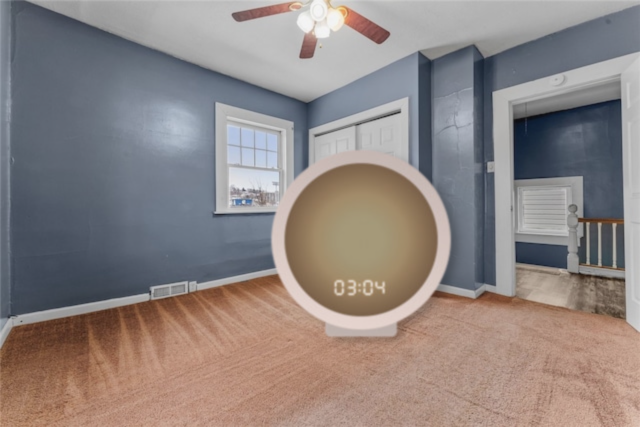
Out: h=3 m=4
